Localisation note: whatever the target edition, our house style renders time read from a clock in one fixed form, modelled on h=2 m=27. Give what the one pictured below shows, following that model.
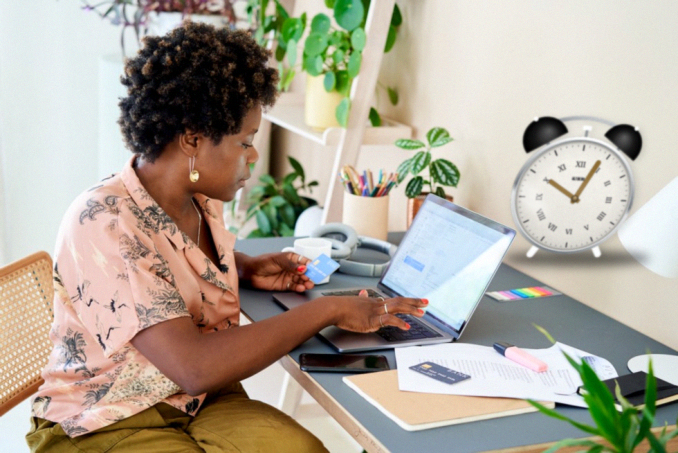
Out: h=10 m=4
